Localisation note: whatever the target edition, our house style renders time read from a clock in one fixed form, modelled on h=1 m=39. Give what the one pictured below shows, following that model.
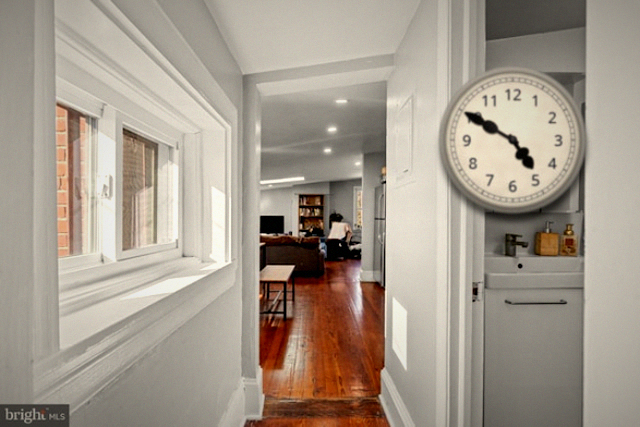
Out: h=4 m=50
